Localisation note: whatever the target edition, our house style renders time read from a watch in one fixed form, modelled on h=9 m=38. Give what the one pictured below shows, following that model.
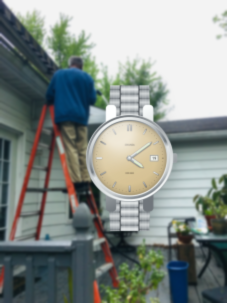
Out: h=4 m=9
